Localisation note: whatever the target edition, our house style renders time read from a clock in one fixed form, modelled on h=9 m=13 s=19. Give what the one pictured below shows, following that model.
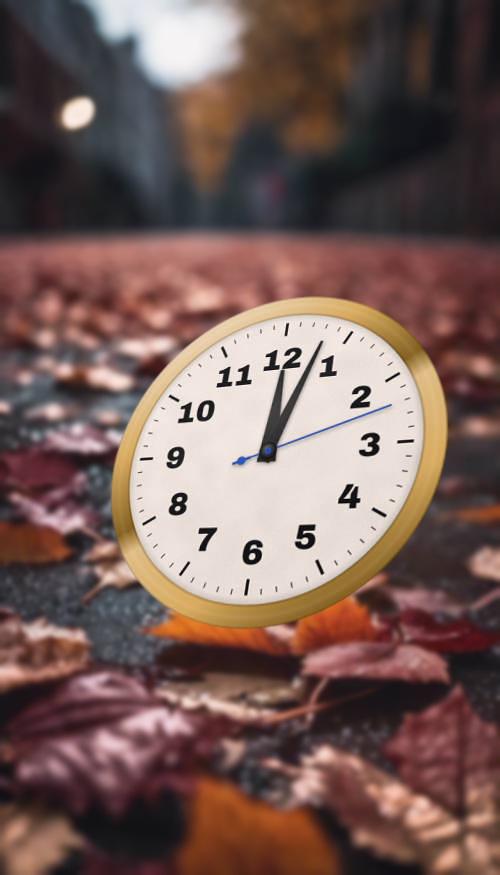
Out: h=12 m=3 s=12
